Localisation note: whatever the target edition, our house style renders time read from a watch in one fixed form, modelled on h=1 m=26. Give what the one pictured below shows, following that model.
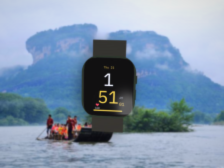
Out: h=1 m=51
